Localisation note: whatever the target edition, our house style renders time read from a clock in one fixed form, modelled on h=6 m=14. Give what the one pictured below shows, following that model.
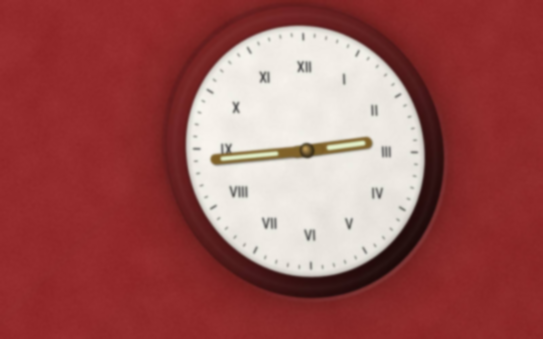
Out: h=2 m=44
